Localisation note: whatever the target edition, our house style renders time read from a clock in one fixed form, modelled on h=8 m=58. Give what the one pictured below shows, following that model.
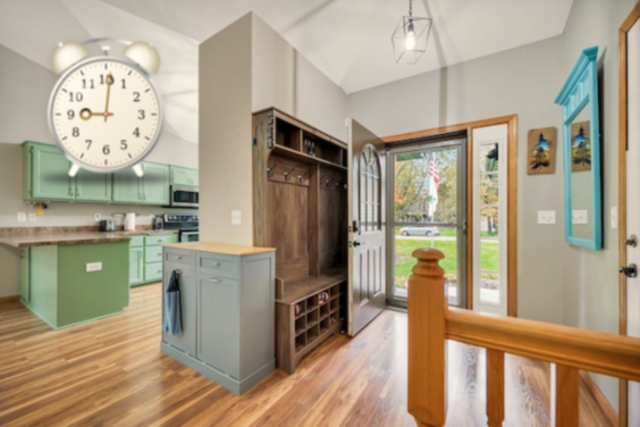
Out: h=9 m=1
